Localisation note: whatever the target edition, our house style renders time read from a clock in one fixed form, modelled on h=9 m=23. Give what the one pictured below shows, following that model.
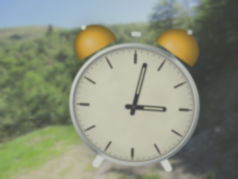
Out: h=3 m=2
